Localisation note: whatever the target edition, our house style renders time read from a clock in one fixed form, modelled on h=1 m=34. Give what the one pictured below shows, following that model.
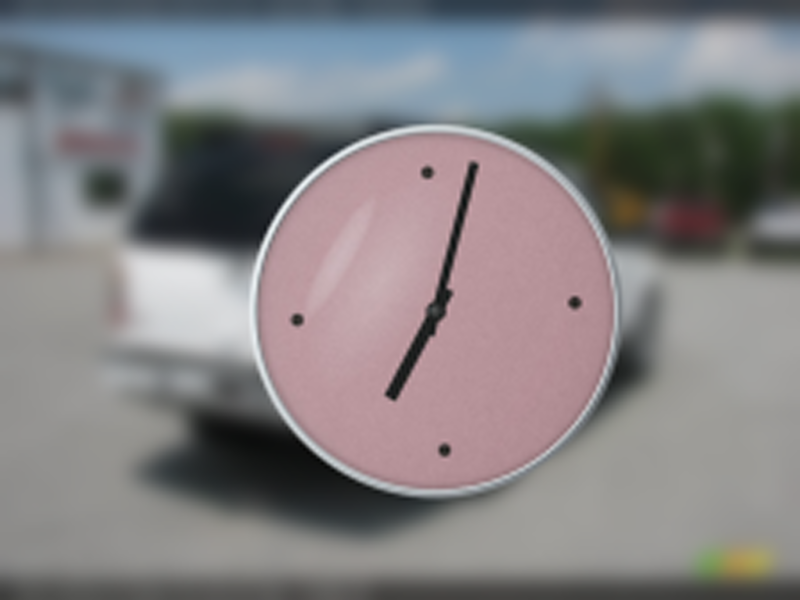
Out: h=7 m=3
